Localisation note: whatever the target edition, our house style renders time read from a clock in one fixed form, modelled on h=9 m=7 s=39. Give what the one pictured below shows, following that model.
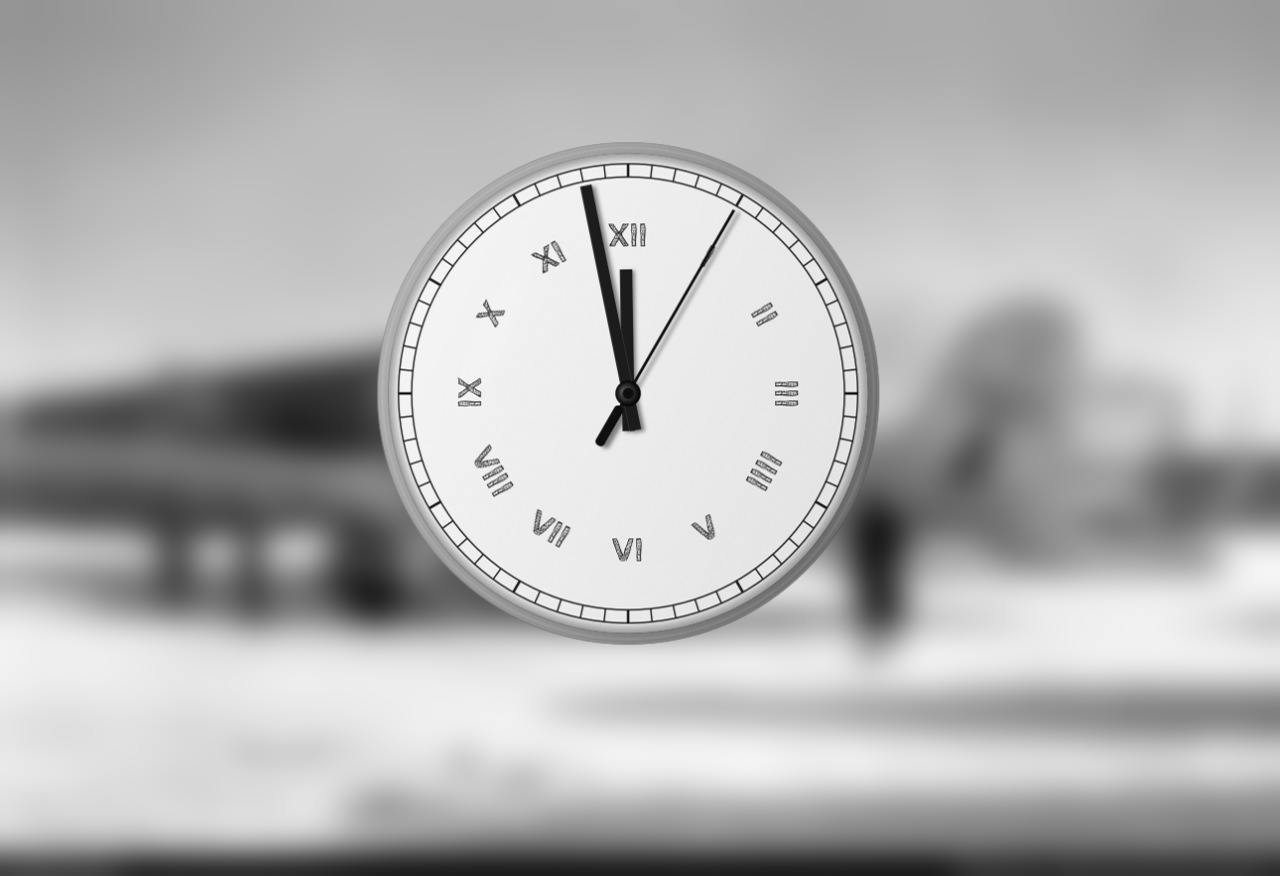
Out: h=11 m=58 s=5
